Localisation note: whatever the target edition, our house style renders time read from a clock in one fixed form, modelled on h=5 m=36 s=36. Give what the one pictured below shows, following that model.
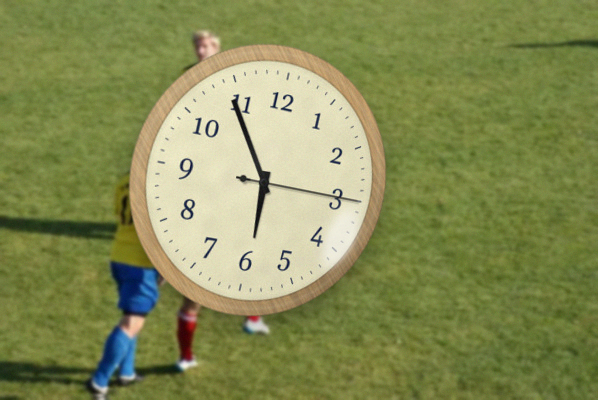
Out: h=5 m=54 s=15
